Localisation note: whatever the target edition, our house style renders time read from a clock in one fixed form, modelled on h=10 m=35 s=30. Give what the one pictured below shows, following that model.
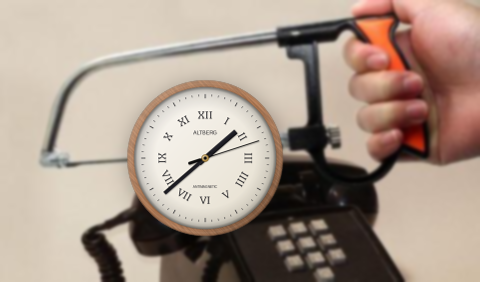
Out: h=1 m=38 s=12
